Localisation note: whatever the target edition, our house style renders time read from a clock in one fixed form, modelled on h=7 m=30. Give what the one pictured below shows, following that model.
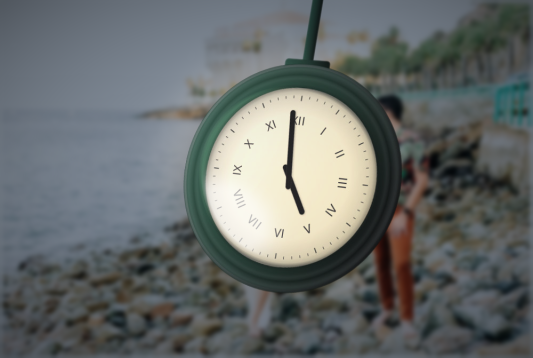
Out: h=4 m=59
